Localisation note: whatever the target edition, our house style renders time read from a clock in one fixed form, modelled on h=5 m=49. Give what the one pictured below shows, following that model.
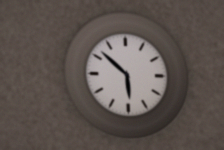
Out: h=5 m=52
